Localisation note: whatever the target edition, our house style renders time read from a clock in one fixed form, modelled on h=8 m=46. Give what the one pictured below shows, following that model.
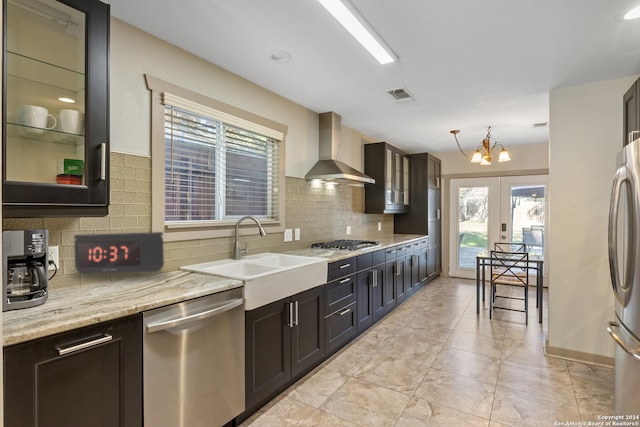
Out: h=10 m=37
